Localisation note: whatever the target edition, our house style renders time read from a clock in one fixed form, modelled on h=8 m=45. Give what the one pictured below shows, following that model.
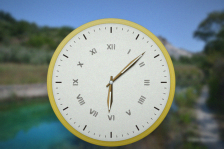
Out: h=6 m=8
